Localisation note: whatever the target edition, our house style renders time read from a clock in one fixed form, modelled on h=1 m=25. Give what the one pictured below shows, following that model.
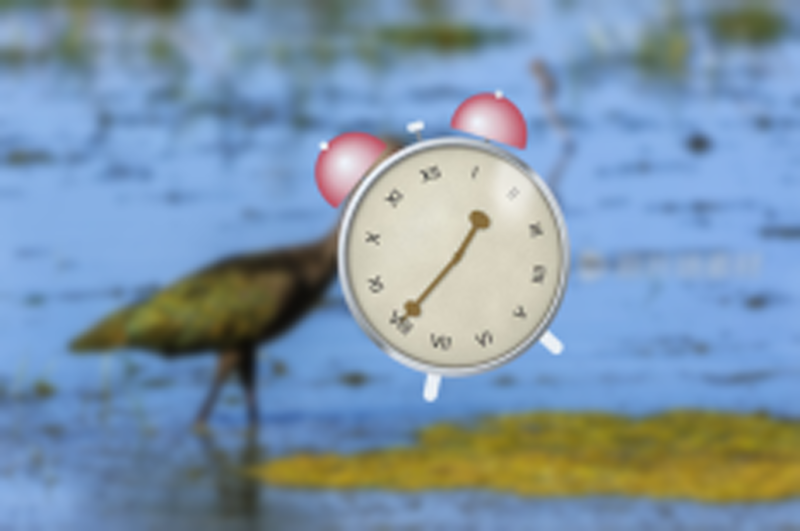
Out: h=1 m=40
